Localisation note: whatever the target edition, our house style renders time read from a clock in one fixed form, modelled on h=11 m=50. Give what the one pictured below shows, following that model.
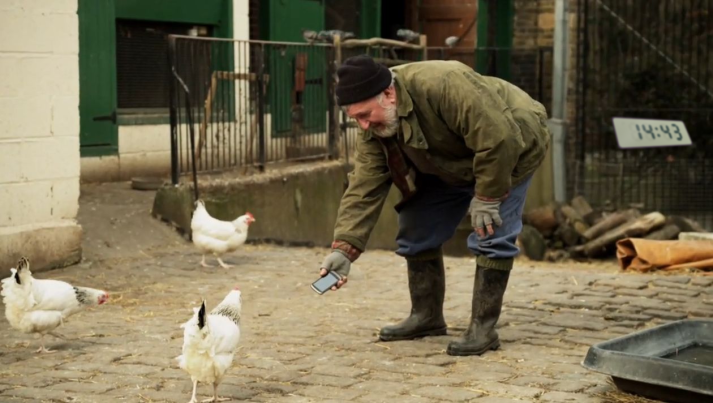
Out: h=14 m=43
